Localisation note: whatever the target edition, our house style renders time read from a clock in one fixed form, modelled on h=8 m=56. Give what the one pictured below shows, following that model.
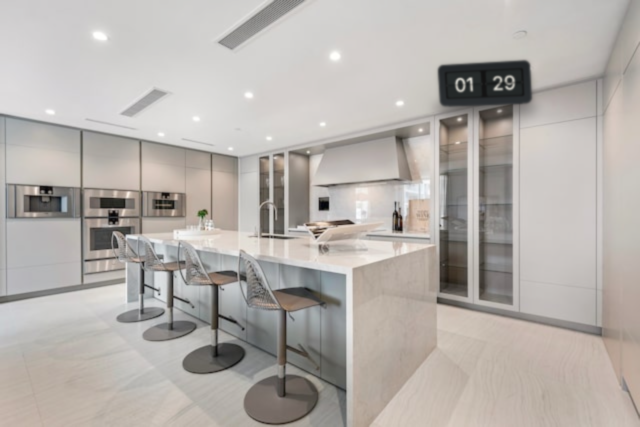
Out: h=1 m=29
